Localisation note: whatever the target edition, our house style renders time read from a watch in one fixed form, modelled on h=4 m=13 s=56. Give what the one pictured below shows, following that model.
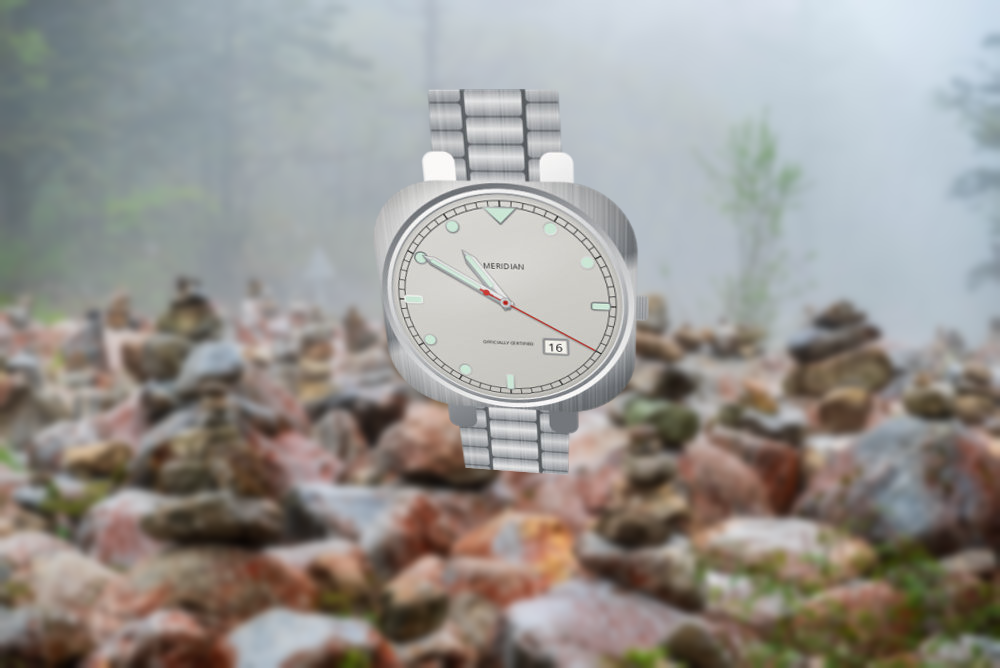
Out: h=10 m=50 s=20
